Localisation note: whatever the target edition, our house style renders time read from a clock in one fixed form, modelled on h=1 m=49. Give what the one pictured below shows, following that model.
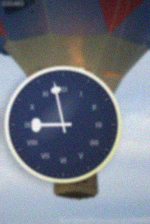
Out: h=8 m=58
